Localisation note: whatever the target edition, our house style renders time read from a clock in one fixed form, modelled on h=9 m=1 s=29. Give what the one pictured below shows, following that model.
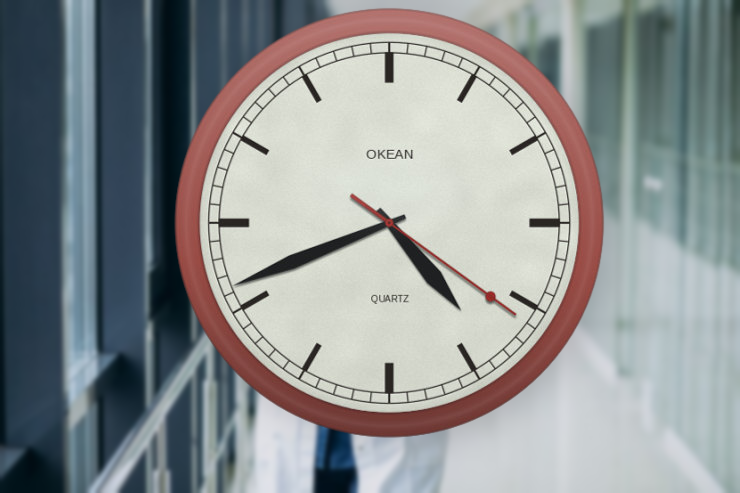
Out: h=4 m=41 s=21
